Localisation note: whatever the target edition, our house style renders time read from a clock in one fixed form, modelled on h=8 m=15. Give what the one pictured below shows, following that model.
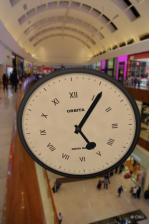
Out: h=5 m=6
